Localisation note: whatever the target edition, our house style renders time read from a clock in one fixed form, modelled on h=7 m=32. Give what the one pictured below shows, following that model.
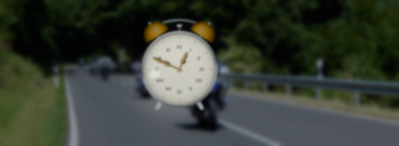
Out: h=12 m=49
